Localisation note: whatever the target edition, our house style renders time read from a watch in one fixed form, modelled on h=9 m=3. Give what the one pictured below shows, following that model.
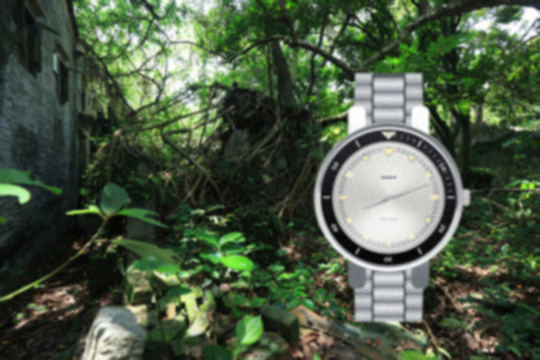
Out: h=8 m=12
